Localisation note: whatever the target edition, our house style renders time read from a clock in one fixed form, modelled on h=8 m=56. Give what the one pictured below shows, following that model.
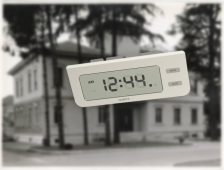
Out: h=12 m=44
